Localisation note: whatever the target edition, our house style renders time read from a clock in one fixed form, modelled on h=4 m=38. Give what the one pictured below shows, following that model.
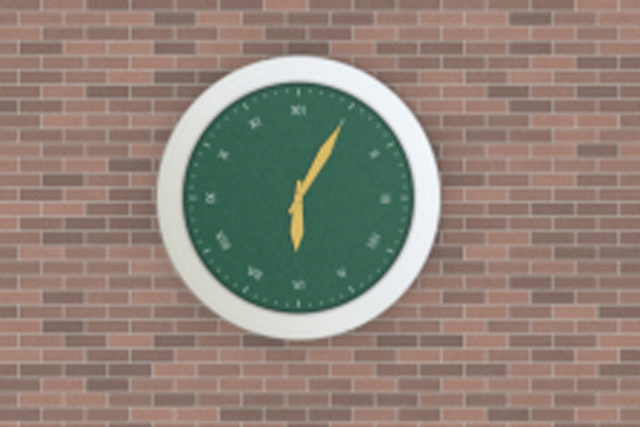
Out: h=6 m=5
